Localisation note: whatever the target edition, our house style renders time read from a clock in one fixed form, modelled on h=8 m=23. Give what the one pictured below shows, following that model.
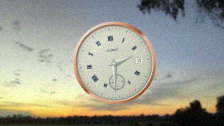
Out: h=2 m=31
